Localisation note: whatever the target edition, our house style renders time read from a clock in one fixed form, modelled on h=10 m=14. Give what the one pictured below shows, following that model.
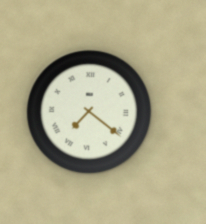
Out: h=7 m=21
